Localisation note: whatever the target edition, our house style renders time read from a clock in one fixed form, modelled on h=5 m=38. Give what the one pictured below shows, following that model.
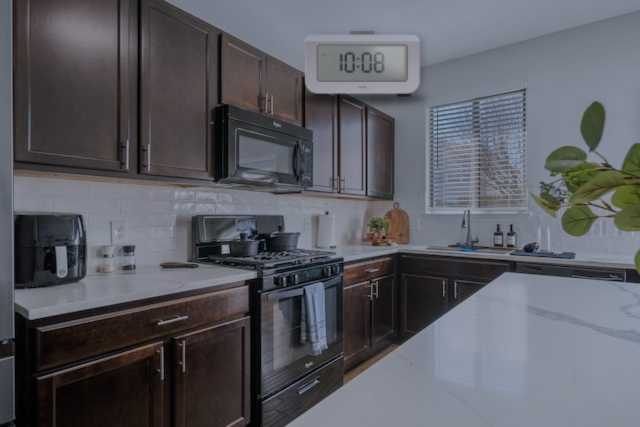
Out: h=10 m=8
